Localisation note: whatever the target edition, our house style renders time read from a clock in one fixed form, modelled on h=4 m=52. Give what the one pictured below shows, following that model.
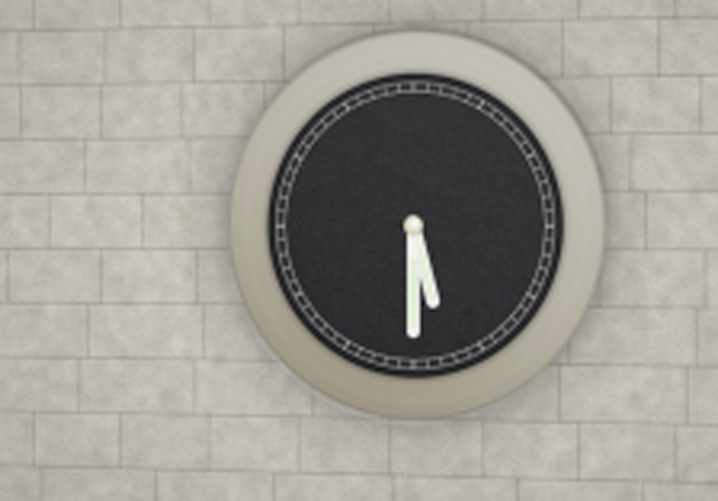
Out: h=5 m=30
